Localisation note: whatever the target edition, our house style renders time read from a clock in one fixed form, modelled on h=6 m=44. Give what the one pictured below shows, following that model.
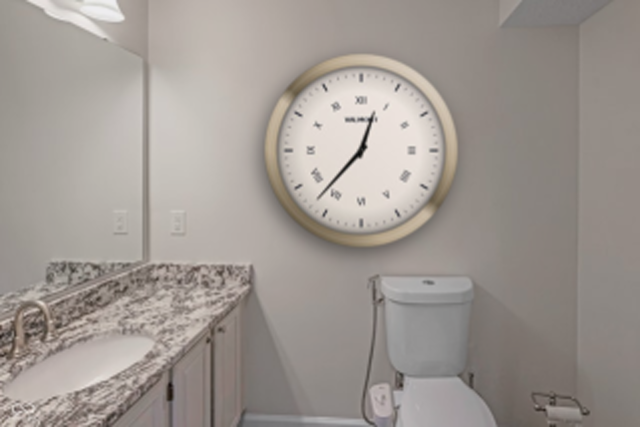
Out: h=12 m=37
